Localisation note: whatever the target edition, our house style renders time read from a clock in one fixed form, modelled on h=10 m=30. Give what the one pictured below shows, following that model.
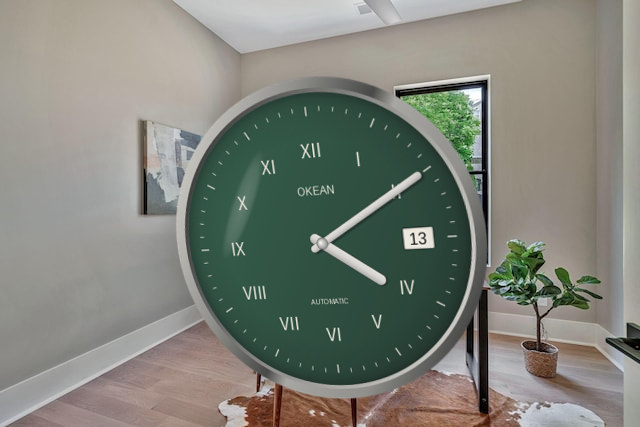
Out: h=4 m=10
